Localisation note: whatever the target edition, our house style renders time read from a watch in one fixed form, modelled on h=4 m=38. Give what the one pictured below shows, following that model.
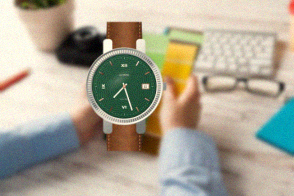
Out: h=7 m=27
